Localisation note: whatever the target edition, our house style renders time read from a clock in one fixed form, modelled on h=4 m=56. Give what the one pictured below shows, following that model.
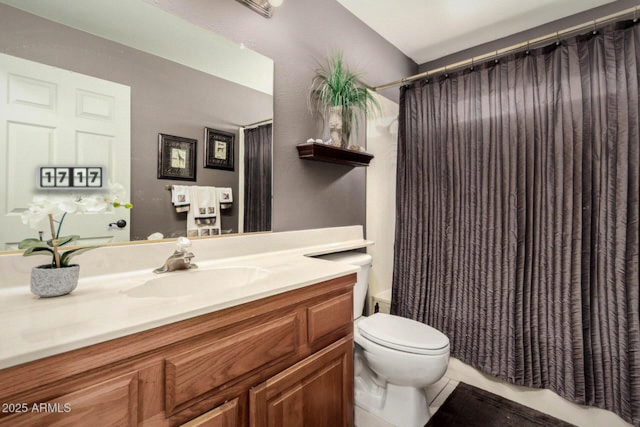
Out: h=17 m=17
